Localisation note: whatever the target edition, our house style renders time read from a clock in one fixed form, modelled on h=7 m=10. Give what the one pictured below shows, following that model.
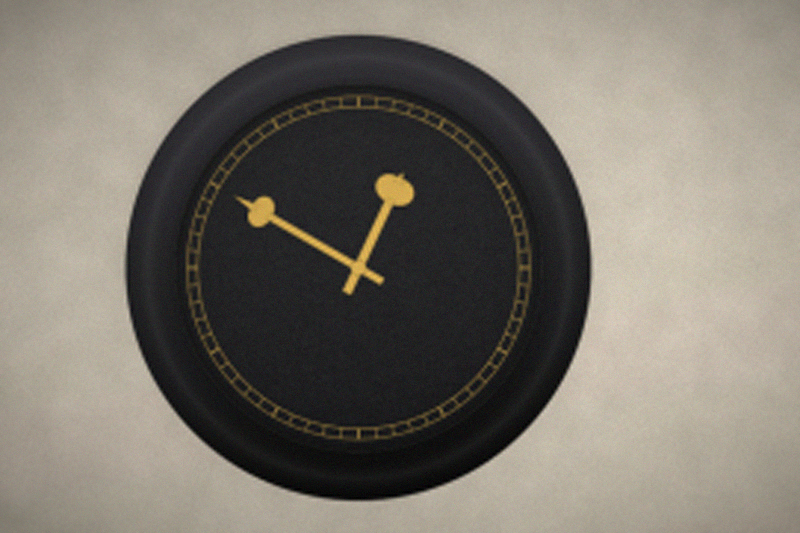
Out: h=12 m=50
